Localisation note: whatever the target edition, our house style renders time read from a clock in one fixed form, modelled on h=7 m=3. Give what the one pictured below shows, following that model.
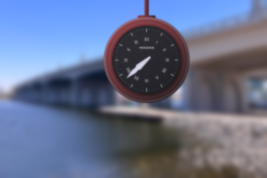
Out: h=7 m=38
